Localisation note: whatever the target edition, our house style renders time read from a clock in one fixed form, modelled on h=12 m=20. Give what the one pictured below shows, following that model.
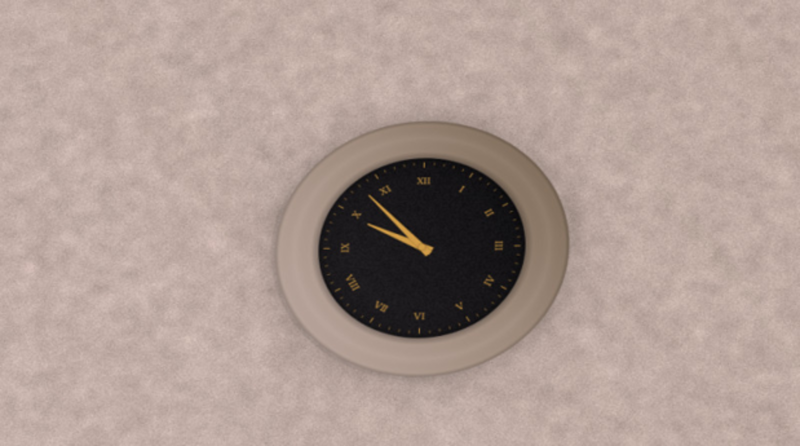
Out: h=9 m=53
